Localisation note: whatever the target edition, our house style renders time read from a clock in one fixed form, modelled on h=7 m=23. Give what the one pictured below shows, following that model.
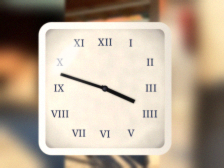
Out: h=3 m=48
